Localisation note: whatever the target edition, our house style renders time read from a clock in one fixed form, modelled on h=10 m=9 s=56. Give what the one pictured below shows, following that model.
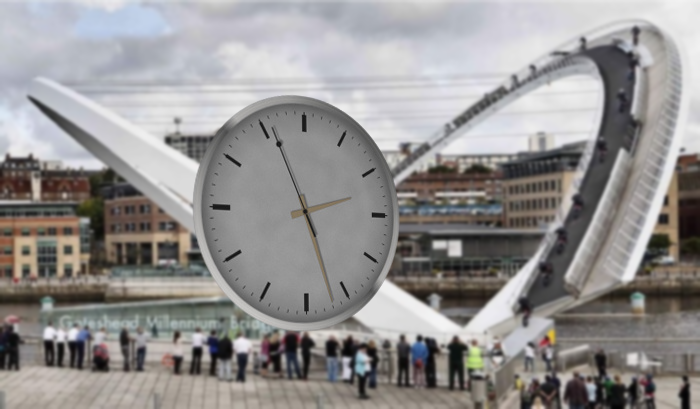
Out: h=2 m=26 s=56
